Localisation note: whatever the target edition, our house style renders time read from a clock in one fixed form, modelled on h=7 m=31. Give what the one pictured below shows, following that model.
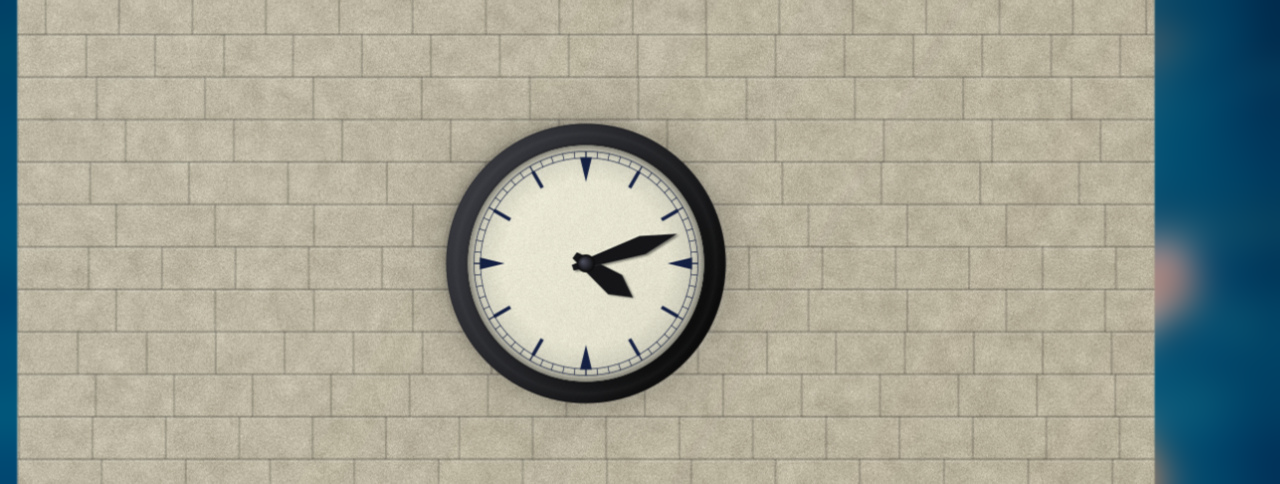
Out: h=4 m=12
